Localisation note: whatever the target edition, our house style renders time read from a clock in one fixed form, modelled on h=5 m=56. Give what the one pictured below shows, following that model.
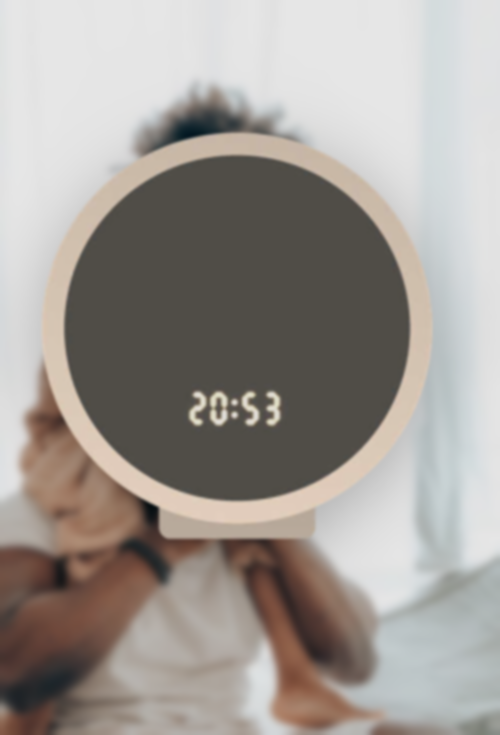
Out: h=20 m=53
